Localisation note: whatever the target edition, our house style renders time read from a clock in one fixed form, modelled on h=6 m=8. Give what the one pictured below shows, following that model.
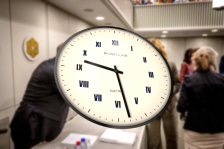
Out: h=9 m=28
